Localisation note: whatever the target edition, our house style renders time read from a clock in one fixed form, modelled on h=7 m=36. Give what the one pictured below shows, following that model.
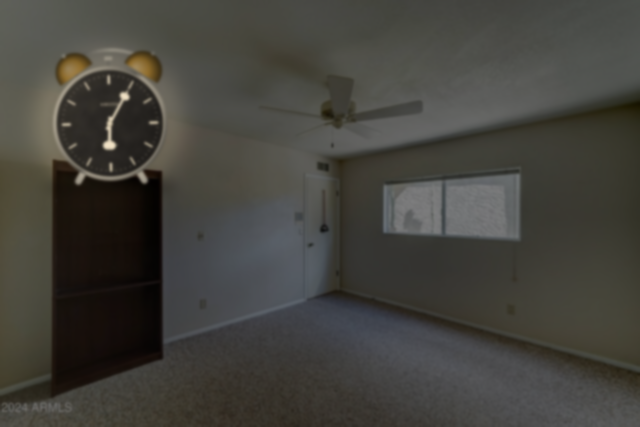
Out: h=6 m=5
